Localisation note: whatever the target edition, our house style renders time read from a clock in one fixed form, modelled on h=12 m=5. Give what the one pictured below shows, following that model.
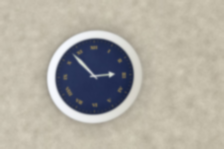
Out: h=2 m=53
